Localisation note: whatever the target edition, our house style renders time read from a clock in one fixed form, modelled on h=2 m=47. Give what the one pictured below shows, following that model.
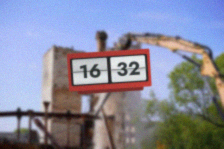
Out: h=16 m=32
